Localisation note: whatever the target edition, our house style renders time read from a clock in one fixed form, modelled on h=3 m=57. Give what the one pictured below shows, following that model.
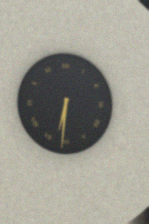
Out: h=6 m=31
